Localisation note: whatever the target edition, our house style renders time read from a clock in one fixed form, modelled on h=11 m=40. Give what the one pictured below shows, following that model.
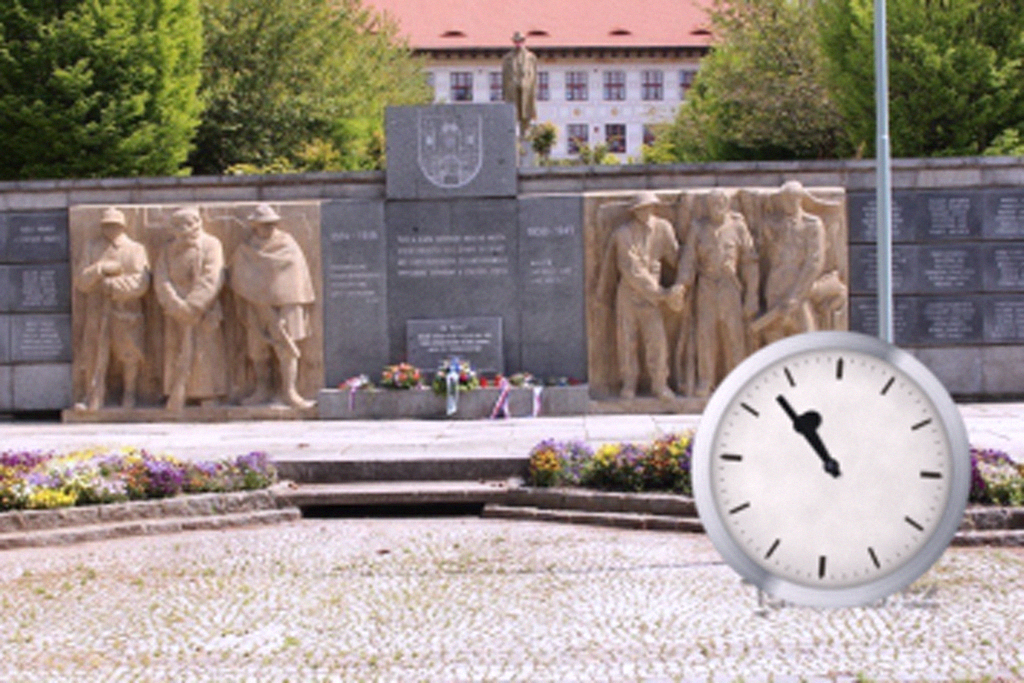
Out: h=10 m=53
